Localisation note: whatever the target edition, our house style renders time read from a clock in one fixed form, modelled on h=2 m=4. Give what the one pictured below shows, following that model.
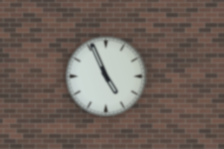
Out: h=4 m=56
